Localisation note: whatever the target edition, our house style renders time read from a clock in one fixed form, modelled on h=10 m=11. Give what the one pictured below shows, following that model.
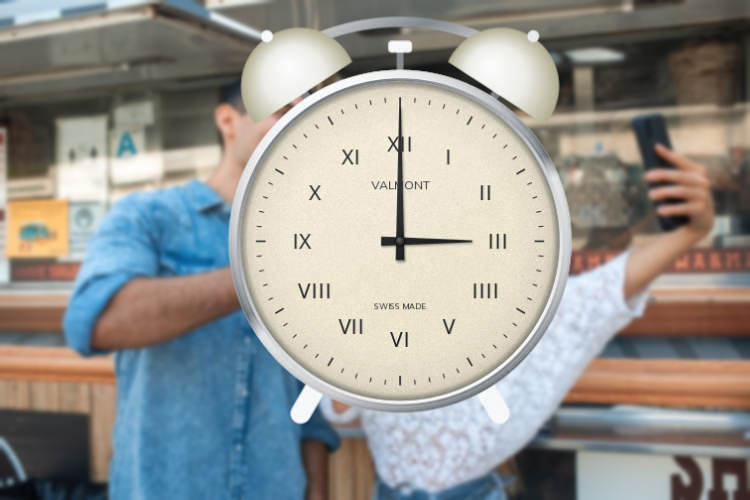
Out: h=3 m=0
